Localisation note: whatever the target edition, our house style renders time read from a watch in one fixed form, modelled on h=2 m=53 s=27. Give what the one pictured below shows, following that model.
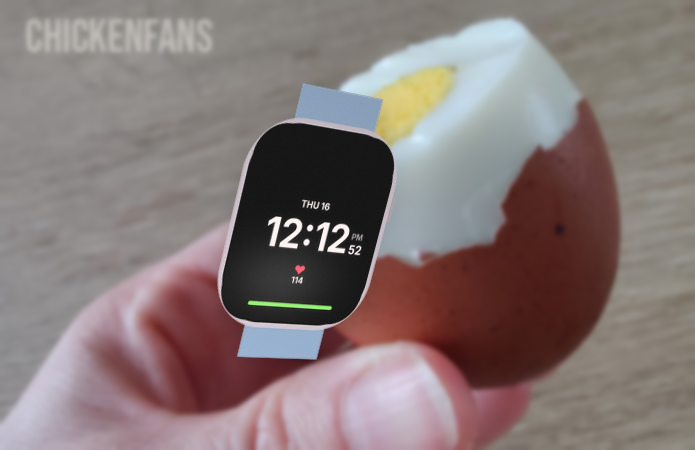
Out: h=12 m=12 s=52
